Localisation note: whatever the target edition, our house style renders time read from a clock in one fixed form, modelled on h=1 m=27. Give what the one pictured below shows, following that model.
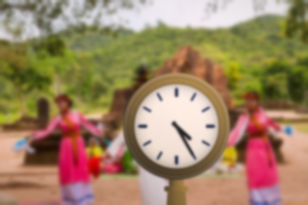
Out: h=4 m=25
